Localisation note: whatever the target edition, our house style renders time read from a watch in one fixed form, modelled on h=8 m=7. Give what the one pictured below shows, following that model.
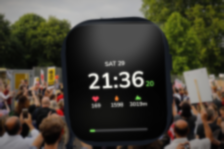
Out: h=21 m=36
